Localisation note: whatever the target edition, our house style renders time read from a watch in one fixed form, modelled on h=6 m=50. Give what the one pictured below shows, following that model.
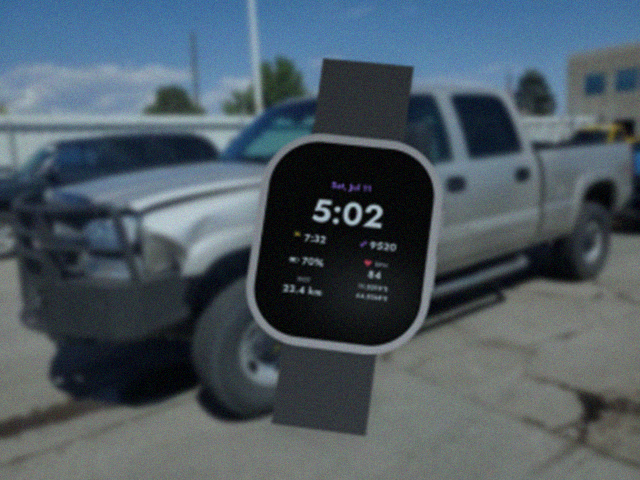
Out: h=5 m=2
